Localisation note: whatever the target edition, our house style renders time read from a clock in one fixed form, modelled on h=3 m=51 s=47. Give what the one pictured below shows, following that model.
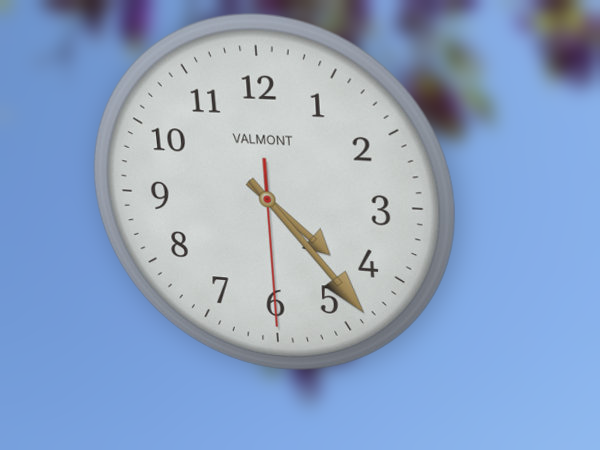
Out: h=4 m=23 s=30
